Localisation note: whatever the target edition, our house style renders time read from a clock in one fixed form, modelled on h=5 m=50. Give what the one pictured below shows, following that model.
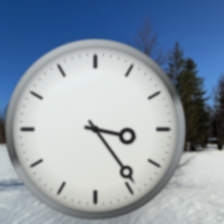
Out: h=3 m=24
